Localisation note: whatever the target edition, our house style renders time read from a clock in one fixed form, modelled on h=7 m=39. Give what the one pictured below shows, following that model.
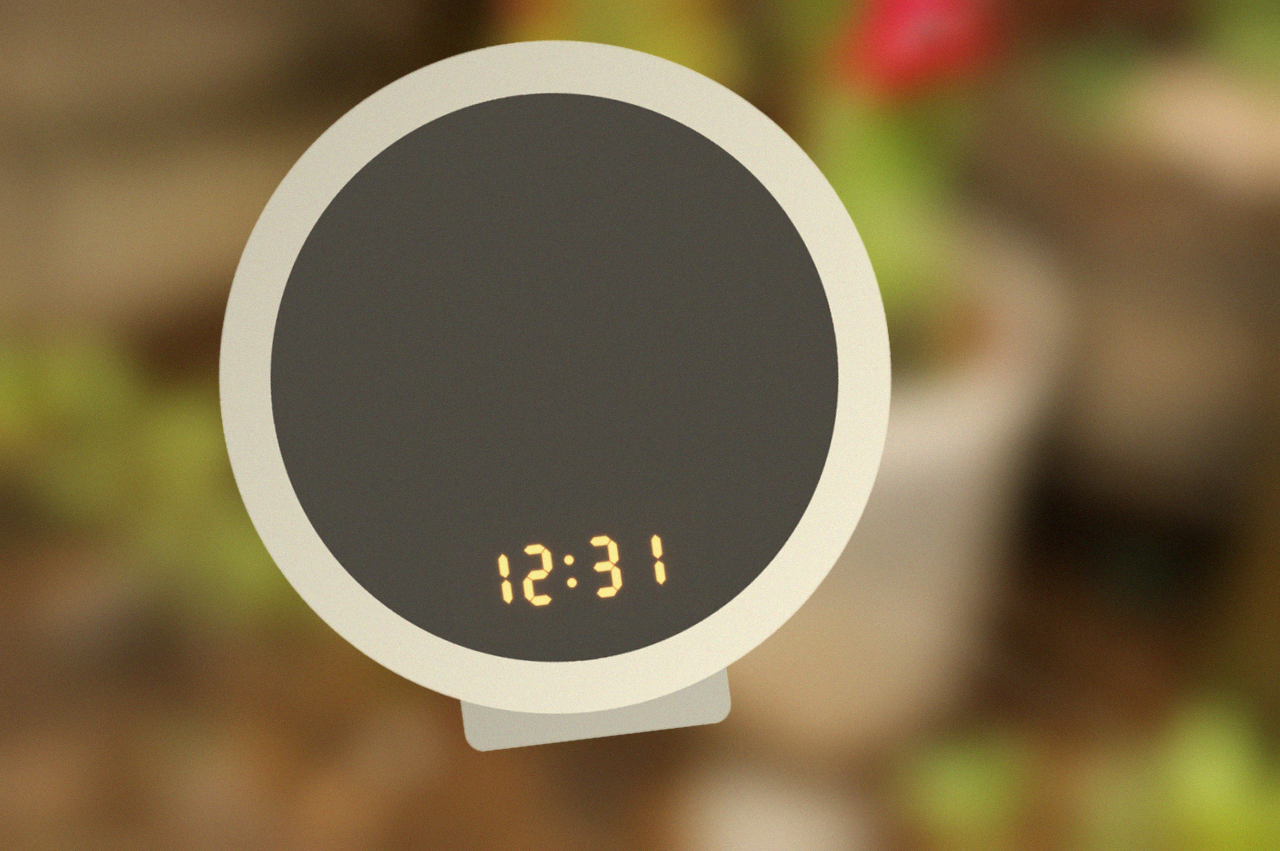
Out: h=12 m=31
